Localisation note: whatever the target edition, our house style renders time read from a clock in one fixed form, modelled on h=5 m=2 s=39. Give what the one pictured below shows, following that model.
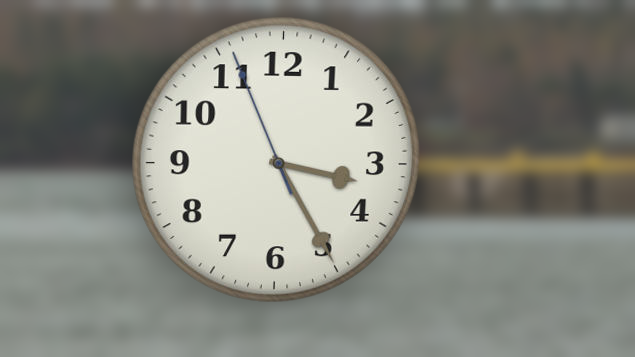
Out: h=3 m=24 s=56
